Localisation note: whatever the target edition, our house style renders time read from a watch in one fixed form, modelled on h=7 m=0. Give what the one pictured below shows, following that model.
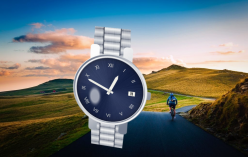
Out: h=12 m=49
